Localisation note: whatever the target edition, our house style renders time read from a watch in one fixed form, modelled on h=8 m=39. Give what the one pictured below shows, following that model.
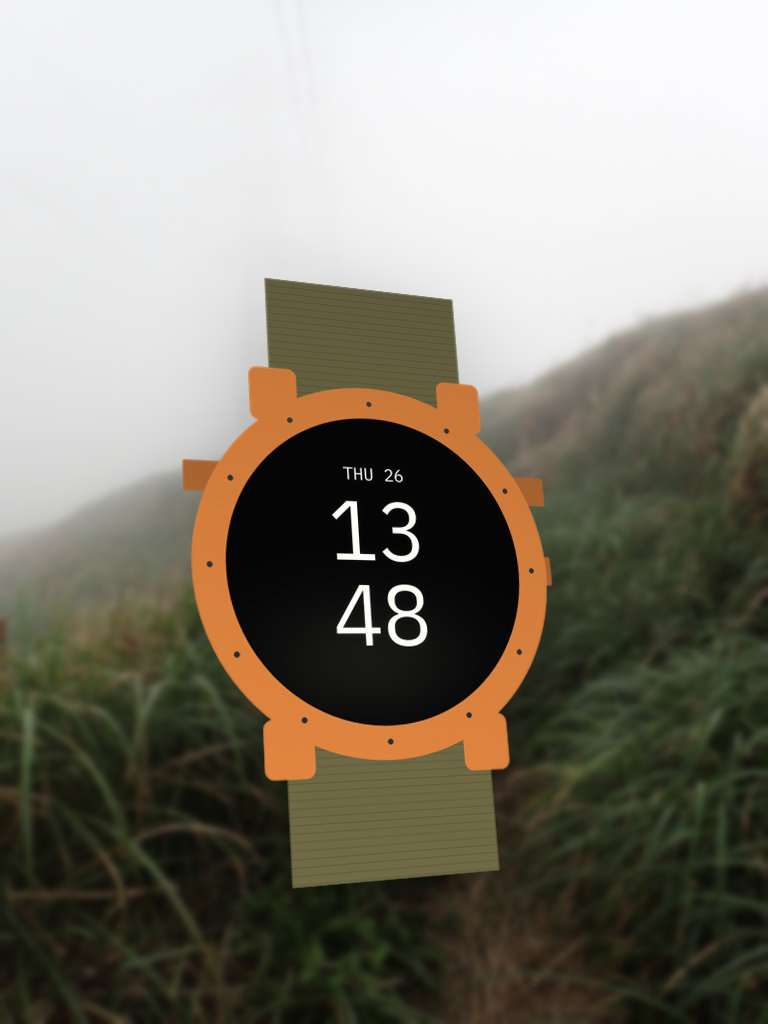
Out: h=13 m=48
